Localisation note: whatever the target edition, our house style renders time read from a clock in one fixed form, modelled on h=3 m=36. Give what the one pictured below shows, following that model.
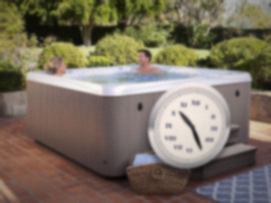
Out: h=10 m=25
